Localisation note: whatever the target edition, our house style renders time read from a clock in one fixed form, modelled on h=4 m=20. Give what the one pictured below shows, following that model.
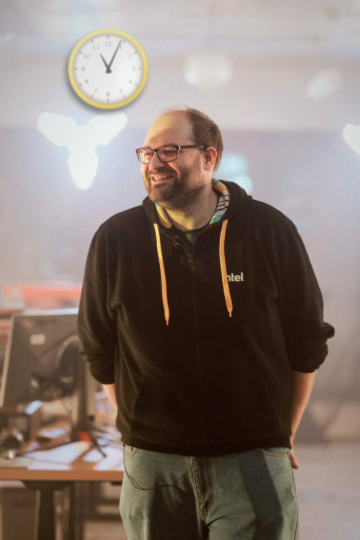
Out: h=11 m=4
